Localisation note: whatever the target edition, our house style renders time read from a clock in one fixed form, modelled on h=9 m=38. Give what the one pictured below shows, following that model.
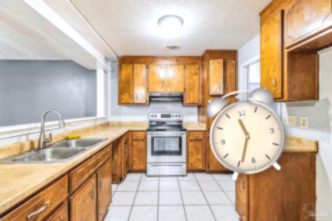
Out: h=11 m=34
